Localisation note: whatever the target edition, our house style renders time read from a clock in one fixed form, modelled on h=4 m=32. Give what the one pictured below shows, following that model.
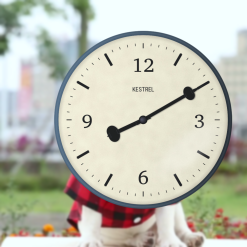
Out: h=8 m=10
